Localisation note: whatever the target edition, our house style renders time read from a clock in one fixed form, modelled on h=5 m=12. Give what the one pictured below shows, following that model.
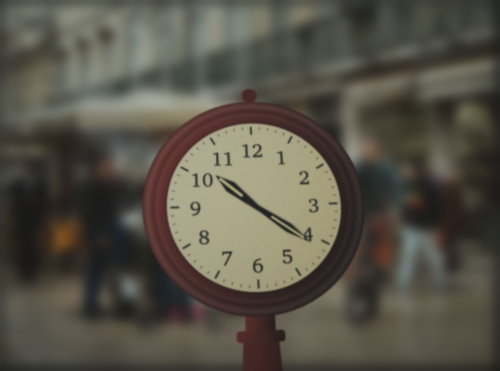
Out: h=10 m=21
